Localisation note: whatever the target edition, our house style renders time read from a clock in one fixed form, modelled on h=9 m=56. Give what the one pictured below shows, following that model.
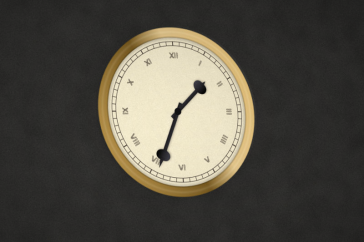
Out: h=1 m=34
